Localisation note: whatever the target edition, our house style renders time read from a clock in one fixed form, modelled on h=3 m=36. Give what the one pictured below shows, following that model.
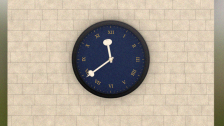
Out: h=11 m=39
